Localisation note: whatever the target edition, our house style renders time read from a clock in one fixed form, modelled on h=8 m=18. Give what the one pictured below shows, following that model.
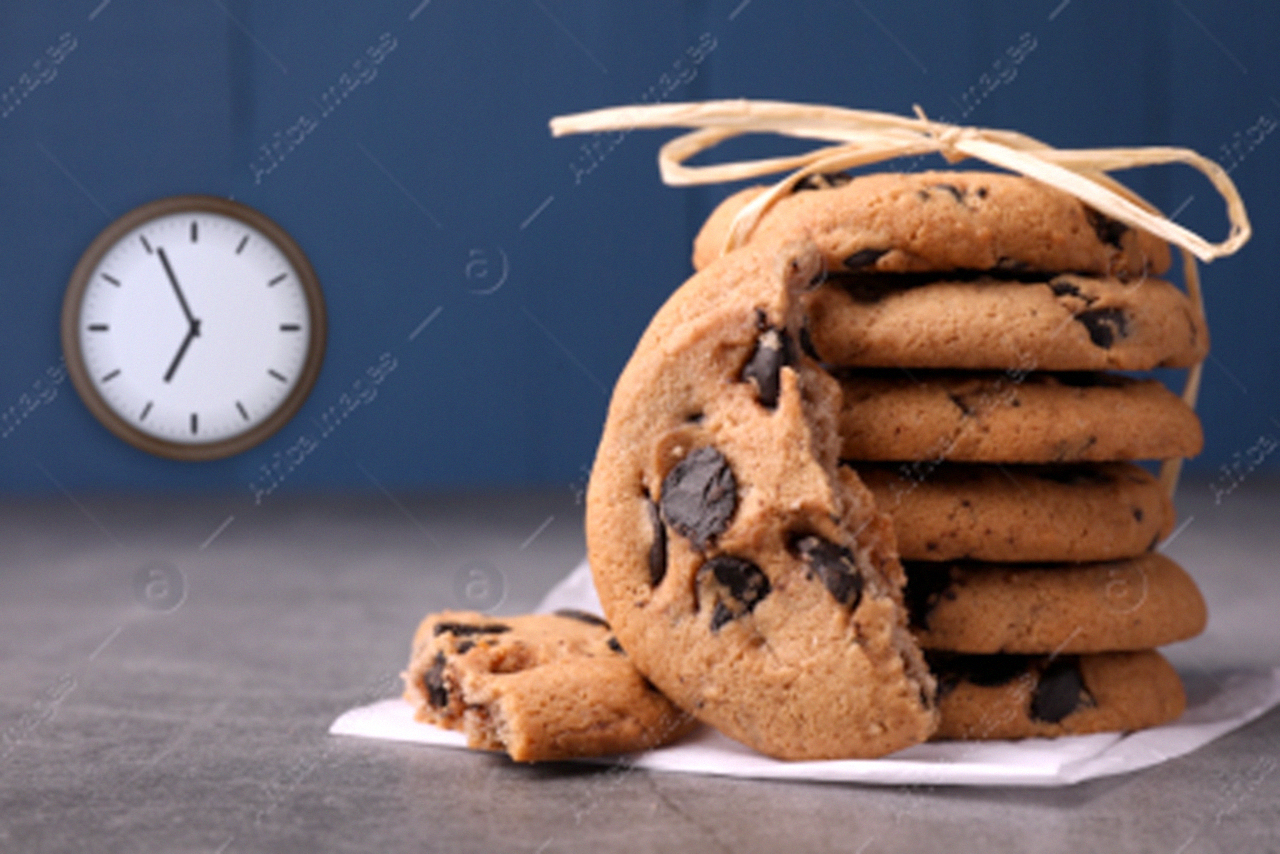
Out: h=6 m=56
